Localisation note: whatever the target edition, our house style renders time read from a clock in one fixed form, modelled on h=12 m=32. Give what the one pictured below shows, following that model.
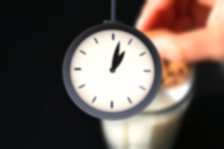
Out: h=1 m=2
